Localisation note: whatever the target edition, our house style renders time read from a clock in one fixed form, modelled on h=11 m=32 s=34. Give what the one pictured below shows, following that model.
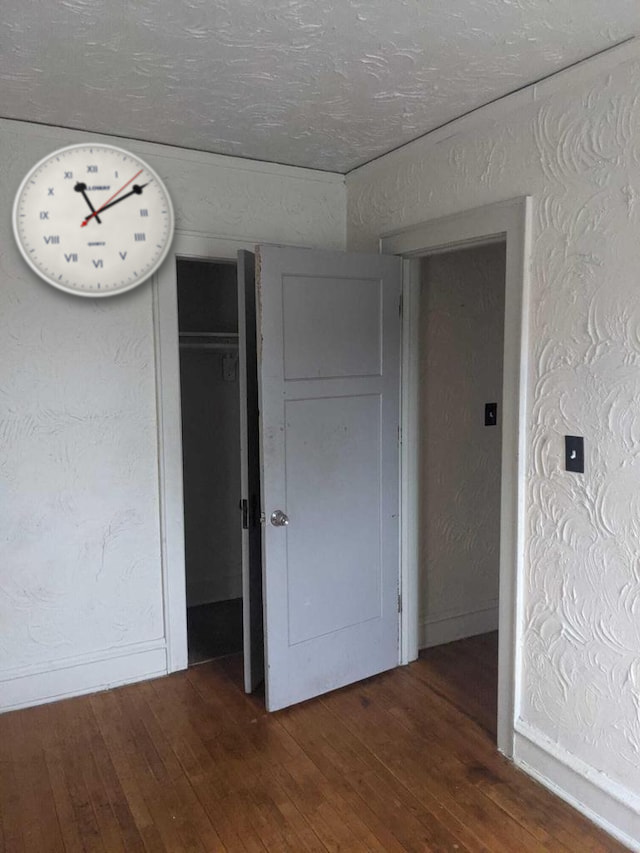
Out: h=11 m=10 s=8
